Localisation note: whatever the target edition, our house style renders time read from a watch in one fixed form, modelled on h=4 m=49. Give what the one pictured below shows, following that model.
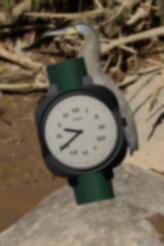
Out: h=9 m=40
